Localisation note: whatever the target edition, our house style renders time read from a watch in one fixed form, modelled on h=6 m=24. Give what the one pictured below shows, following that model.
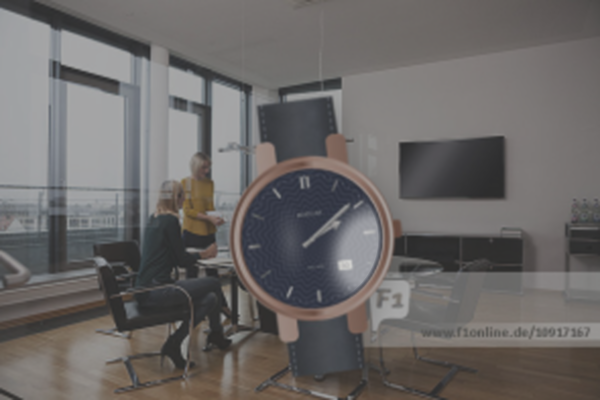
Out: h=2 m=9
